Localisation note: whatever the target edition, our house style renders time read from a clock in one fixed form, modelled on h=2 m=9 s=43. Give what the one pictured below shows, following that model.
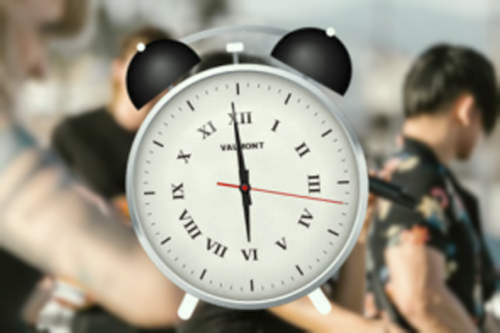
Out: h=5 m=59 s=17
